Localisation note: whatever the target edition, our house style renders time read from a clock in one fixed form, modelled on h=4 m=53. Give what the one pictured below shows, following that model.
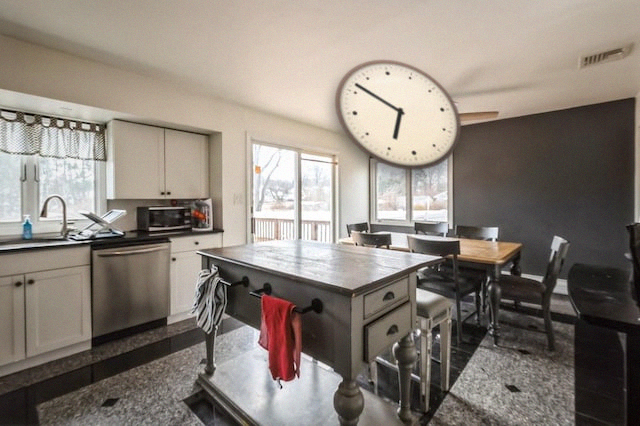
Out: h=6 m=52
